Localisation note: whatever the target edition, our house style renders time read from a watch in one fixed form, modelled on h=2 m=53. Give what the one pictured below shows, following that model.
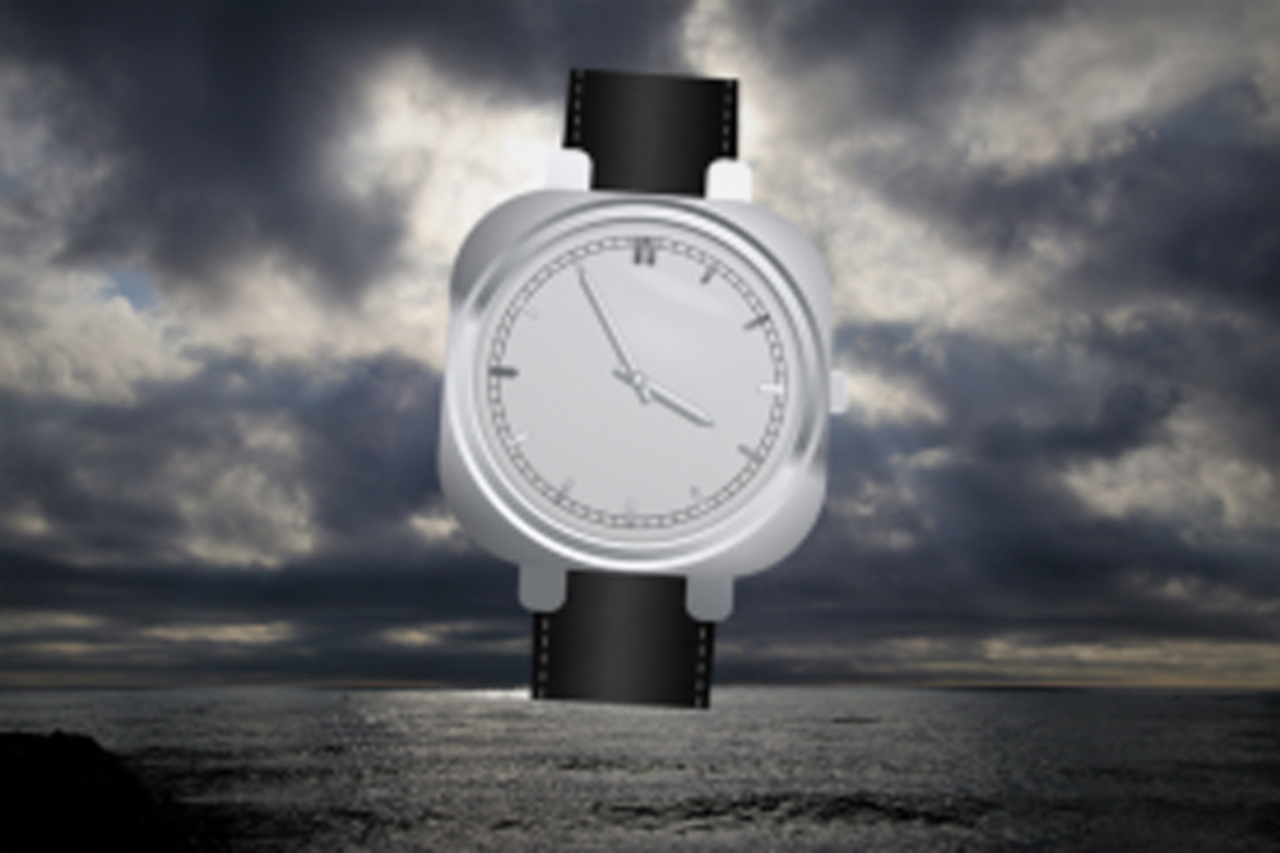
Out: h=3 m=55
